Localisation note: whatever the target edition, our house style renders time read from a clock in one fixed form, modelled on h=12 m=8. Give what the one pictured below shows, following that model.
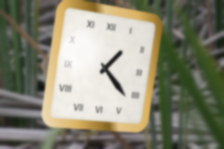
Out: h=1 m=22
